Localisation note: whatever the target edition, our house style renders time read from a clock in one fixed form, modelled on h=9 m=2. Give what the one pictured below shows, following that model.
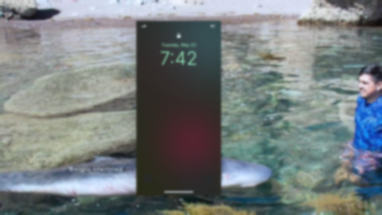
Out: h=7 m=42
